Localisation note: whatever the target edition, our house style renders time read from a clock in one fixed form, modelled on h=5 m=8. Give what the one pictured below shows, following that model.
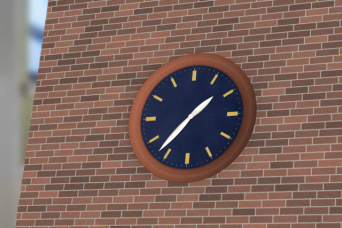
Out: h=1 m=37
